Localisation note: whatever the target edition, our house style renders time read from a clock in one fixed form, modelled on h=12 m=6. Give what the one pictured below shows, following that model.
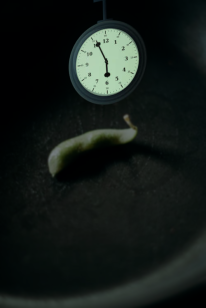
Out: h=5 m=56
